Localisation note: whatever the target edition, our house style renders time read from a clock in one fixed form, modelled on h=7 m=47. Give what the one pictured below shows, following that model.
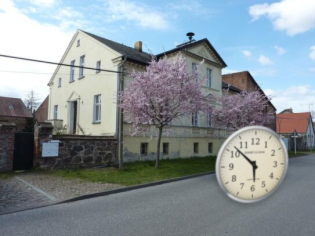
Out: h=5 m=52
